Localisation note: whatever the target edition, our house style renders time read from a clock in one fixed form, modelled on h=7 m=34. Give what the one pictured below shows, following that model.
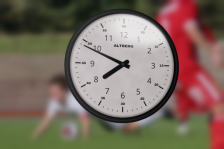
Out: h=7 m=49
